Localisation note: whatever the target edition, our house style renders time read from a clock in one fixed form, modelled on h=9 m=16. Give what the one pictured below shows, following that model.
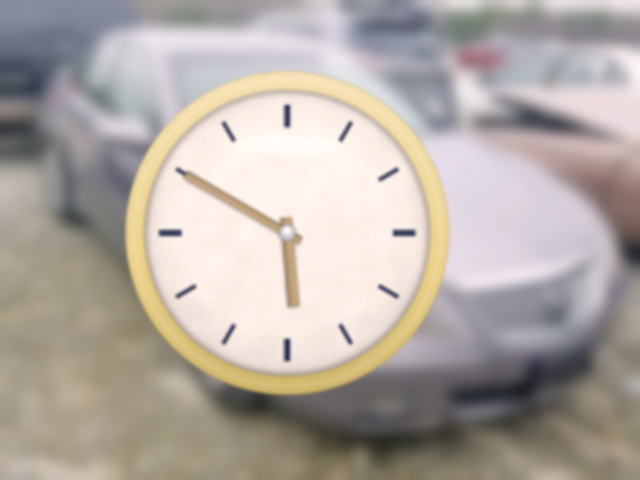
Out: h=5 m=50
